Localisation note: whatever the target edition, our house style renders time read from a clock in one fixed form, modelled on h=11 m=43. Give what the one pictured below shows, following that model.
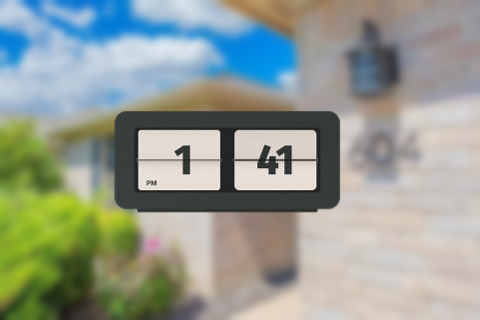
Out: h=1 m=41
